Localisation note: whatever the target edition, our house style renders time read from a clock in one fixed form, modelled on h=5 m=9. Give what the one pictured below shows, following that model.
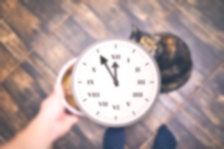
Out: h=11 m=55
